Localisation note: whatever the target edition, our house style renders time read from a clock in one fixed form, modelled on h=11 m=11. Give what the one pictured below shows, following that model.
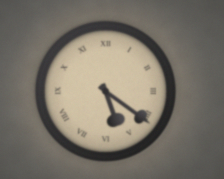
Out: h=5 m=21
